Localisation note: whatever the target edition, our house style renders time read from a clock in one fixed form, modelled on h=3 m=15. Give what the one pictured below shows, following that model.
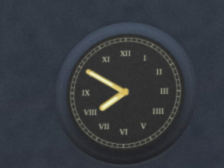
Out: h=7 m=50
